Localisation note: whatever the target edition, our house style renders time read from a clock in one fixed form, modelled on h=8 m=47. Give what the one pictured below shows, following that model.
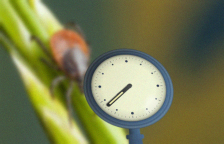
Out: h=7 m=38
